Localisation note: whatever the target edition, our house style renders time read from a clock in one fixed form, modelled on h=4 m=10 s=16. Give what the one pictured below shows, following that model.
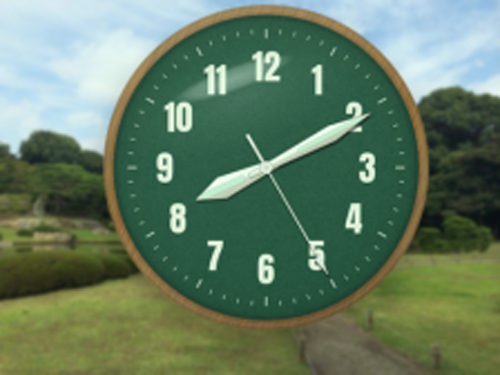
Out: h=8 m=10 s=25
